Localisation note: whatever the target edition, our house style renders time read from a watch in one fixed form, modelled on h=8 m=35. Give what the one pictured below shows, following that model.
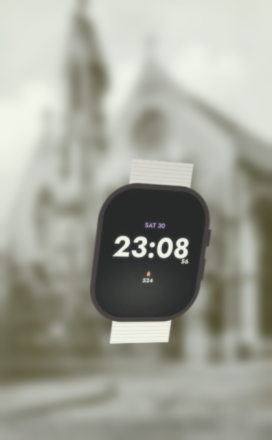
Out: h=23 m=8
